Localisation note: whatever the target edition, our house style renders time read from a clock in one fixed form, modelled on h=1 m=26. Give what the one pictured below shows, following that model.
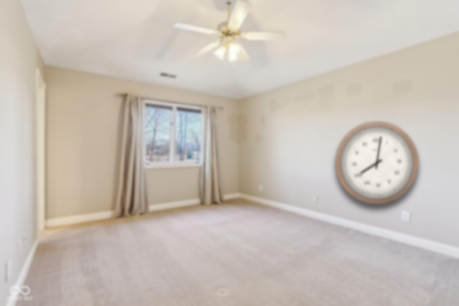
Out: h=8 m=2
